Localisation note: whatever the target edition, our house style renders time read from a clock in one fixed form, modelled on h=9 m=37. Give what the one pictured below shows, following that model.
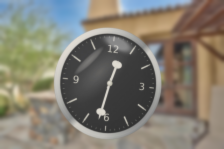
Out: h=12 m=32
